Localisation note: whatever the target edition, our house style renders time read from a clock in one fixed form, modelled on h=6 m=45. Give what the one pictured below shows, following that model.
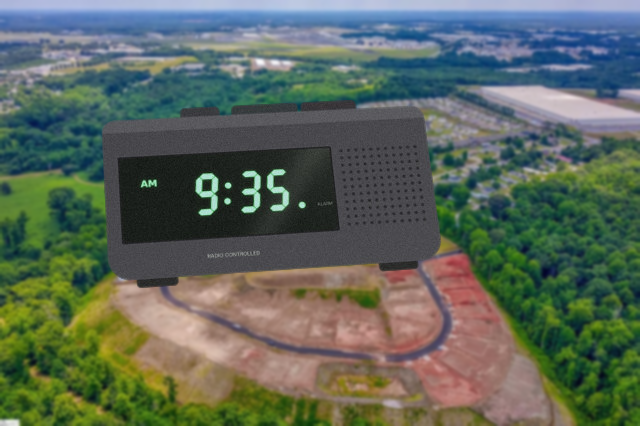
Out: h=9 m=35
